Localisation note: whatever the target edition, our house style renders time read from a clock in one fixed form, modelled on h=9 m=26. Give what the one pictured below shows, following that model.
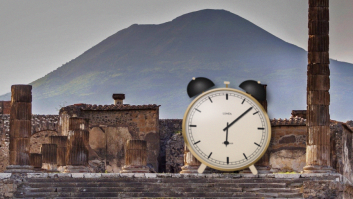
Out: h=6 m=8
